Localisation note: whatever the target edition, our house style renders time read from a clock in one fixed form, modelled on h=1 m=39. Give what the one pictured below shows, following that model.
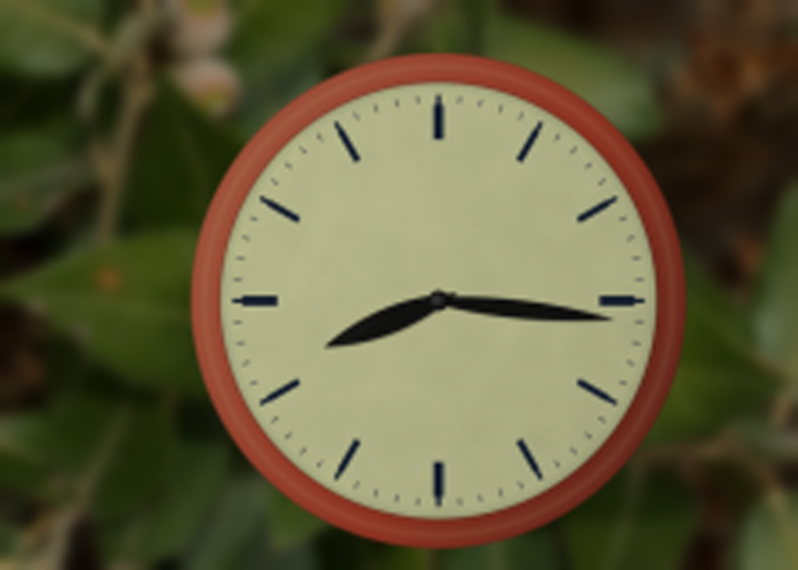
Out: h=8 m=16
